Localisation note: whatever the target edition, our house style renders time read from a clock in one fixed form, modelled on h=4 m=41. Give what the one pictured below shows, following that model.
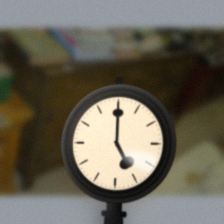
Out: h=5 m=0
